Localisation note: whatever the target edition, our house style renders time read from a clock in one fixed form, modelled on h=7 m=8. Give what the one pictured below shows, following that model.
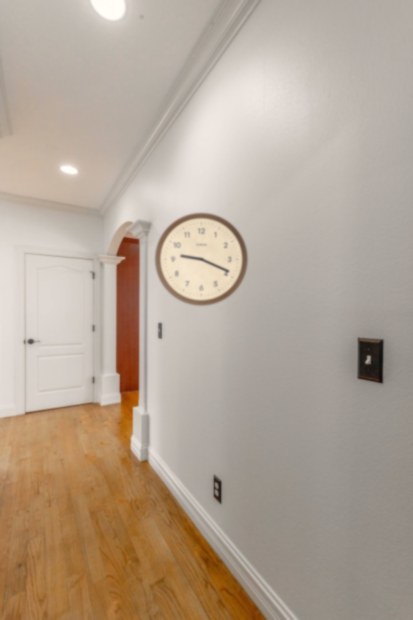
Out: h=9 m=19
